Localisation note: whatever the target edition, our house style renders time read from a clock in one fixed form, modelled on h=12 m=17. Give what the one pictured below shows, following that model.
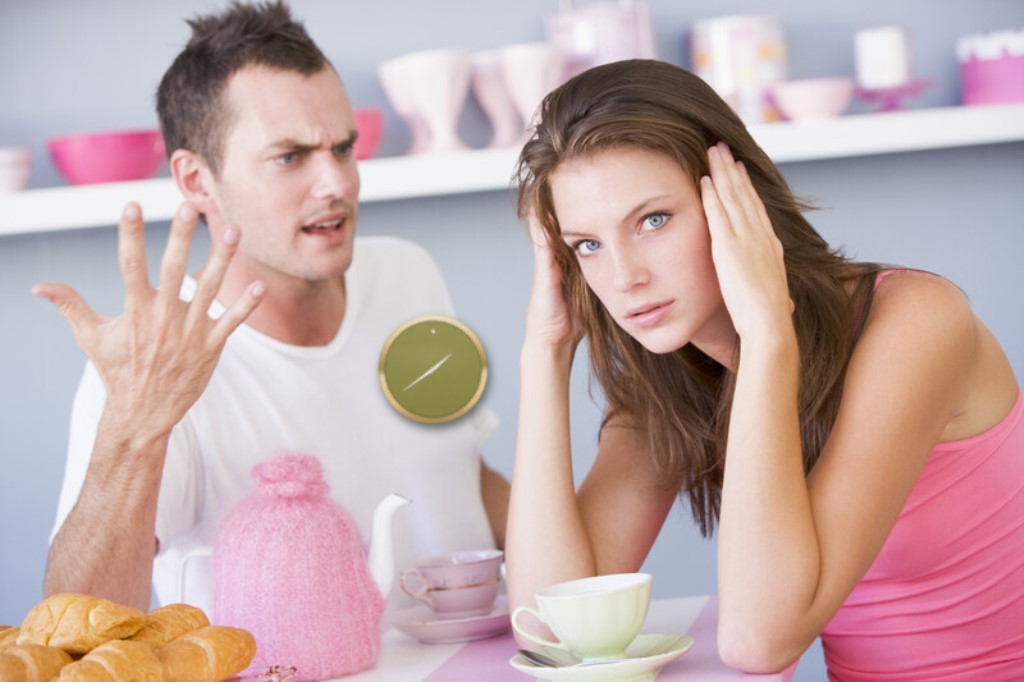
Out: h=1 m=39
